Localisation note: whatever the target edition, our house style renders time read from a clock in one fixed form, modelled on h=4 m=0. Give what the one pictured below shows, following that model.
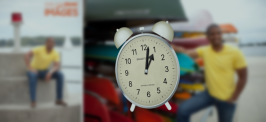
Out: h=1 m=2
